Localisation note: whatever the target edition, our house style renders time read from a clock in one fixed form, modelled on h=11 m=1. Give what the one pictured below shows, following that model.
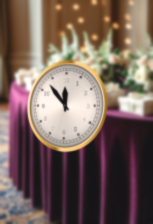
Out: h=11 m=53
